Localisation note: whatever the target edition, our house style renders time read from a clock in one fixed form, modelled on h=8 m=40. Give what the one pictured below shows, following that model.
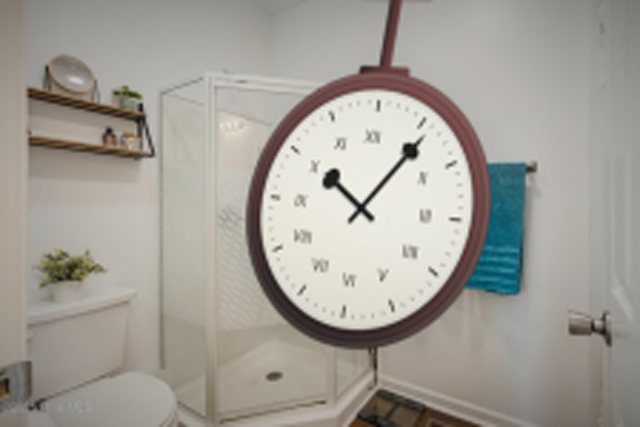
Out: h=10 m=6
